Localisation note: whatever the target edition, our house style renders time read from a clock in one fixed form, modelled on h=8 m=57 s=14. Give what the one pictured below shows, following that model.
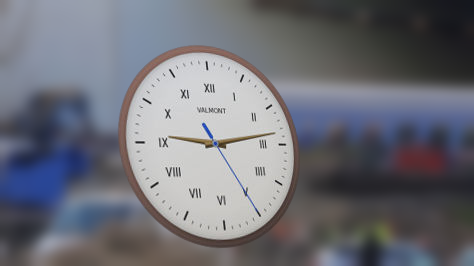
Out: h=9 m=13 s=25
